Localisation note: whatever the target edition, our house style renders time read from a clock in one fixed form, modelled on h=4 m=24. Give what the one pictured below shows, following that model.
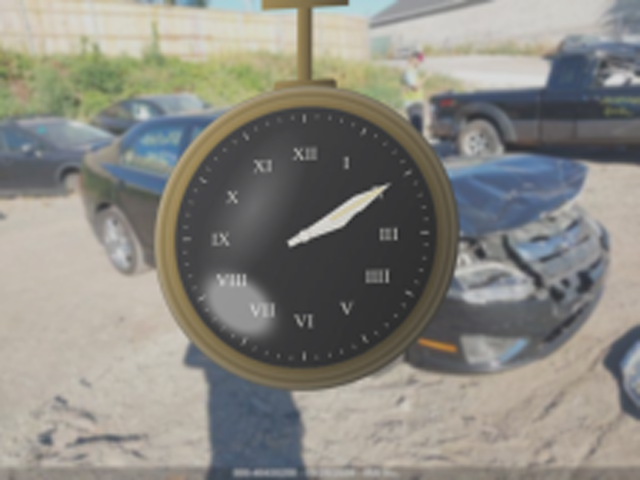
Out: h=2 m=10
